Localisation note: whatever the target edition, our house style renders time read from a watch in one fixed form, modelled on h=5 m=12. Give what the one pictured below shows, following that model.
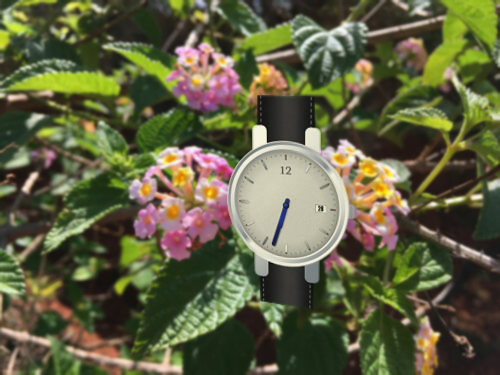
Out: h=6 m=33
